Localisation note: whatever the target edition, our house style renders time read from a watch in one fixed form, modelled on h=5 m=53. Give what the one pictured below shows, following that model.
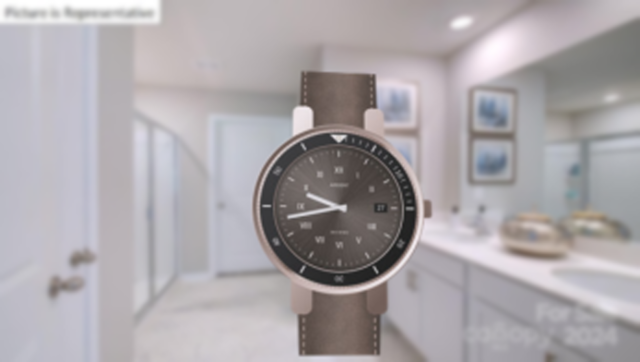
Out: h=9 m=43
